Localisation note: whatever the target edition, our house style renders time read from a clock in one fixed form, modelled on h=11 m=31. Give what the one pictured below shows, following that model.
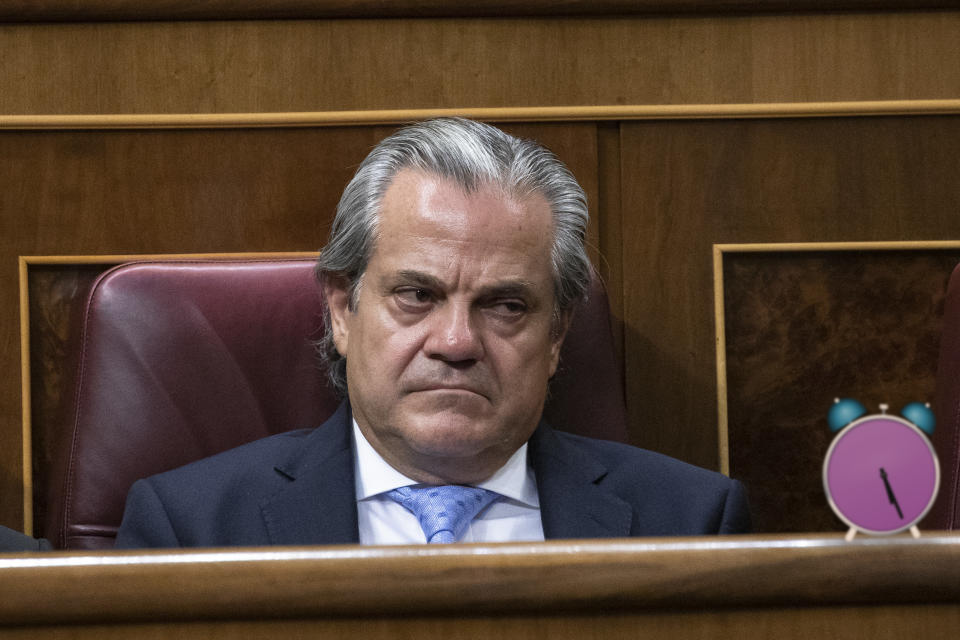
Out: h=5 m=26
